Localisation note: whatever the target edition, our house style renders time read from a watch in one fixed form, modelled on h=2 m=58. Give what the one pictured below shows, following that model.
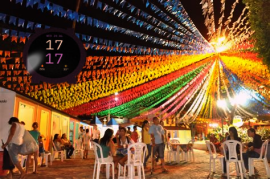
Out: h=17 m=17
